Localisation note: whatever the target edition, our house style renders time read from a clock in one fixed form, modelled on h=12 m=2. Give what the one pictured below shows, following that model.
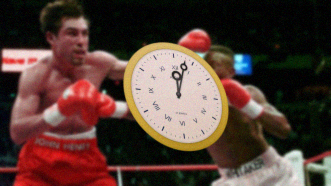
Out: h=12 m=3
